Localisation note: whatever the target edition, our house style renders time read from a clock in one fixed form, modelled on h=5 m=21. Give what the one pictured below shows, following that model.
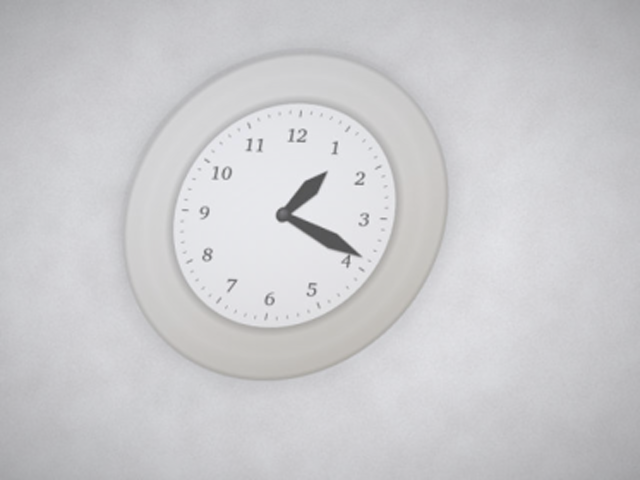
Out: h=1 m=19
